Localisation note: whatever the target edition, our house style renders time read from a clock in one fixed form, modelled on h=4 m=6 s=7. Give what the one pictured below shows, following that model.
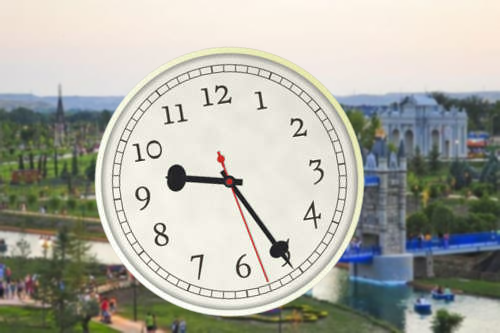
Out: h=9 m=25 s=28
